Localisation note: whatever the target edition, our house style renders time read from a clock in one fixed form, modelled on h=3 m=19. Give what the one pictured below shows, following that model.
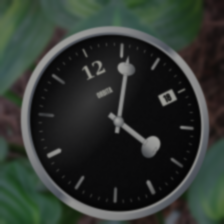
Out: h=5 m=6
